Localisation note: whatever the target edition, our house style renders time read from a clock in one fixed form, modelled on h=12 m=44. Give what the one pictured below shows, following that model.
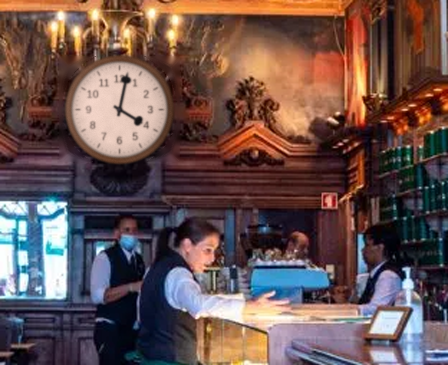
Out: h=4 m=2
